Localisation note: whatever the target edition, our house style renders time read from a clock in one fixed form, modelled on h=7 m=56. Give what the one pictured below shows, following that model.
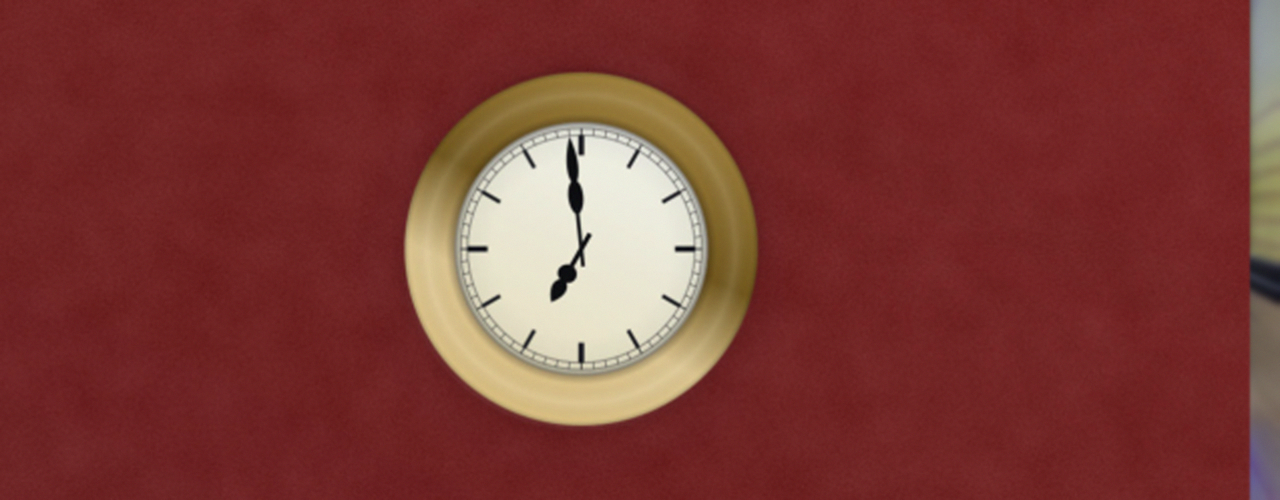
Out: h=6 m=59
